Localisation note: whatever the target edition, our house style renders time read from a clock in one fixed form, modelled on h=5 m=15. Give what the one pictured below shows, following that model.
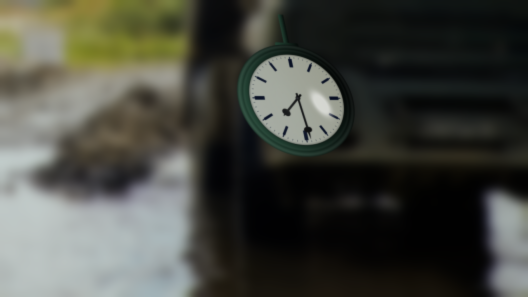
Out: h=7 m=29
